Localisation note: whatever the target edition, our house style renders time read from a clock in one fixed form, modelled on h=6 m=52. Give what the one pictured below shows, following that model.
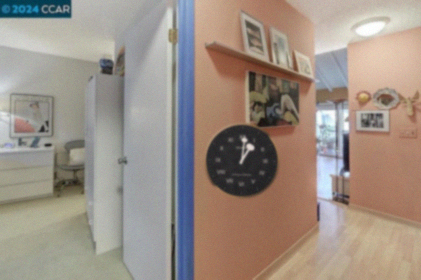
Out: h=1 m=1
